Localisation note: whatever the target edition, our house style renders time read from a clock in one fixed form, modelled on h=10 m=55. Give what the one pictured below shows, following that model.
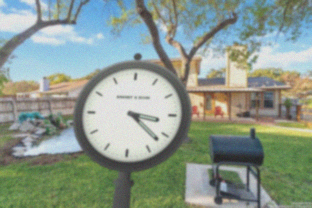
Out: h=3 m=22
